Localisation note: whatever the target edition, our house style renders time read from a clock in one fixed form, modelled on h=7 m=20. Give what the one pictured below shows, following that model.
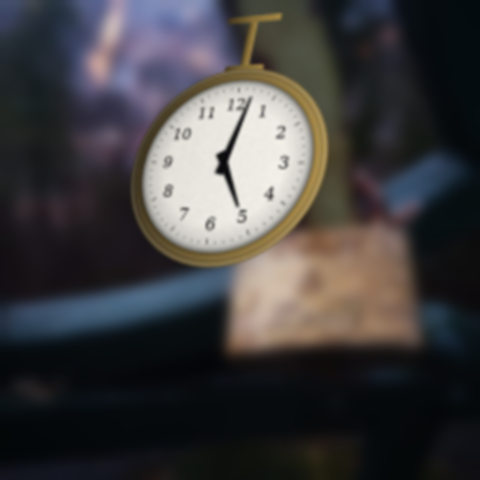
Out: h=5 m=2
